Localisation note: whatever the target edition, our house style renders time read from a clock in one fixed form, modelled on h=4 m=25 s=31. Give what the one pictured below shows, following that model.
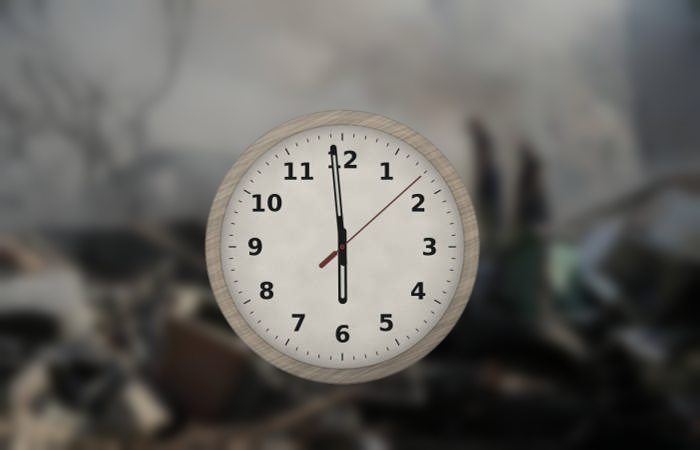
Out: h=5 m=59 s=8
